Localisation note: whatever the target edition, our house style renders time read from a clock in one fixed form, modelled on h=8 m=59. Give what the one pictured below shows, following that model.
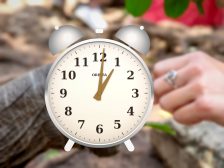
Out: h=1 m=1
